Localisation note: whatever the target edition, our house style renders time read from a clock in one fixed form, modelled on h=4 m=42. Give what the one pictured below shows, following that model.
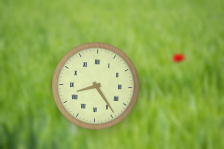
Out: h=8 m=24
